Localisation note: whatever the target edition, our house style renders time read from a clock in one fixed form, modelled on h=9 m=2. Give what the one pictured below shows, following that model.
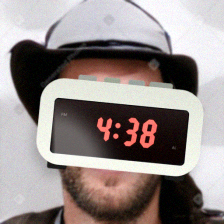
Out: h=4 m=38
